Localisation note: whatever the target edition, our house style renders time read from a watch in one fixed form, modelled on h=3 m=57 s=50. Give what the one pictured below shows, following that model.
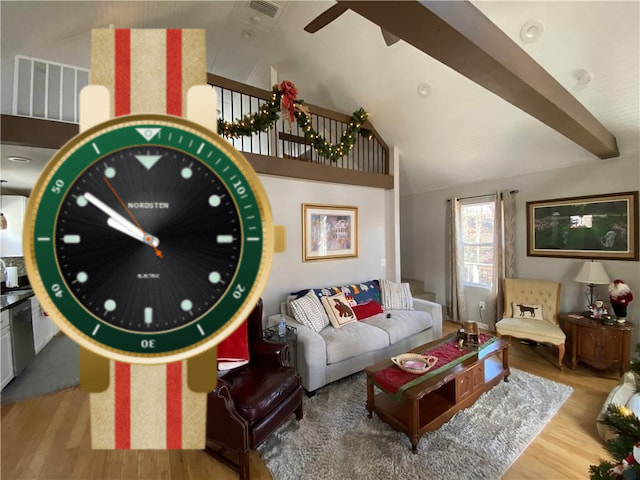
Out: h=9 m=50 s=54
